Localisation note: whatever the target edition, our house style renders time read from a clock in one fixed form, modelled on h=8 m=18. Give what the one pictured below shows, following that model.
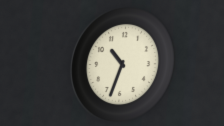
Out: h=10 m=33
